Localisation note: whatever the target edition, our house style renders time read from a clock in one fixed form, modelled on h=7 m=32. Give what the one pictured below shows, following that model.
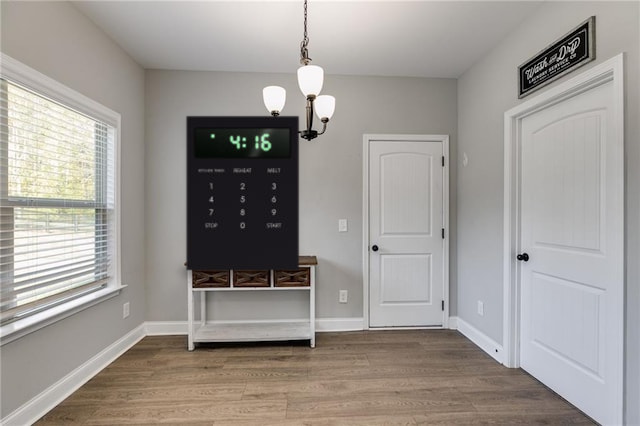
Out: h=4 m=16
